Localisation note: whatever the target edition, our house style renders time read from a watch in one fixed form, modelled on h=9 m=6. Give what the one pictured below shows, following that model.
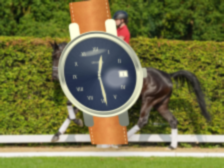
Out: h=12 m=29
